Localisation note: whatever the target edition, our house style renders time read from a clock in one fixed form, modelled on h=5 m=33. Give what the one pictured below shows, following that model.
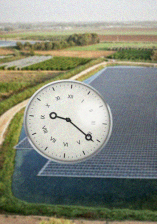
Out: h=9 m=21
